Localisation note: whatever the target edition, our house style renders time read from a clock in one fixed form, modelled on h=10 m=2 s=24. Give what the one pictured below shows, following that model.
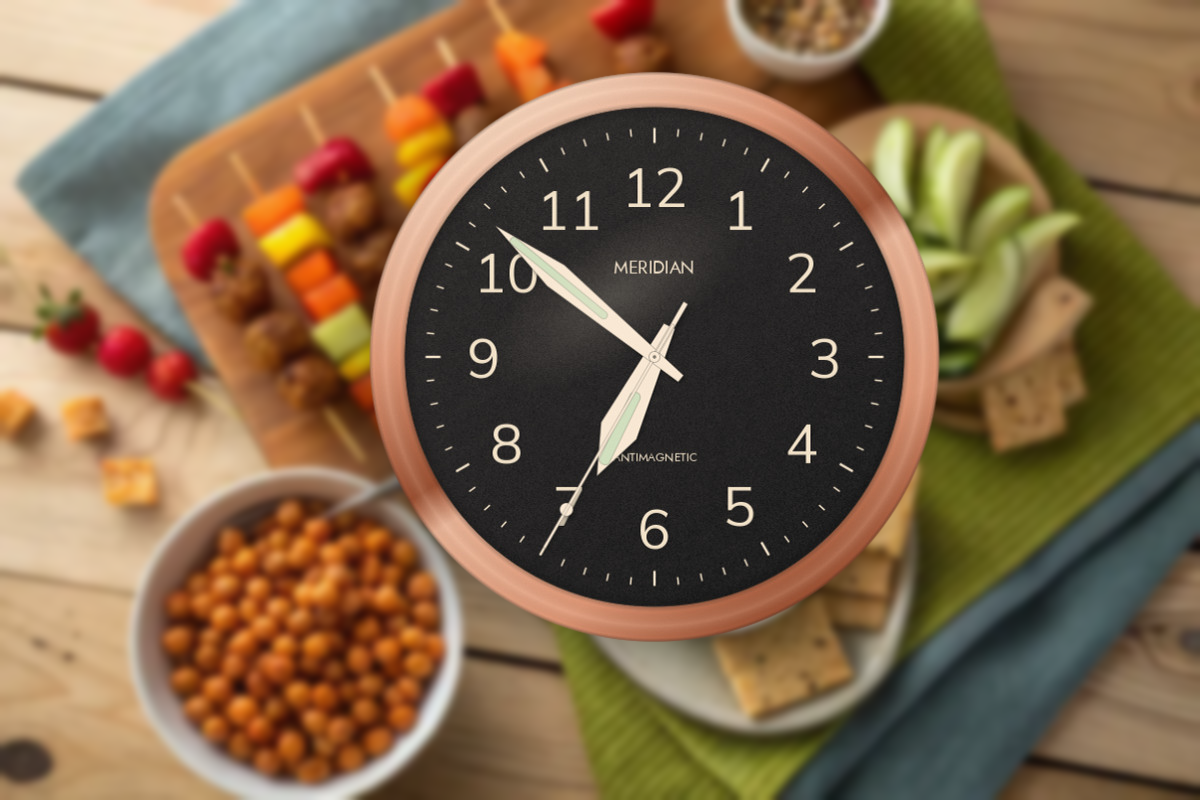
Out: h=6 m=51 s=35
